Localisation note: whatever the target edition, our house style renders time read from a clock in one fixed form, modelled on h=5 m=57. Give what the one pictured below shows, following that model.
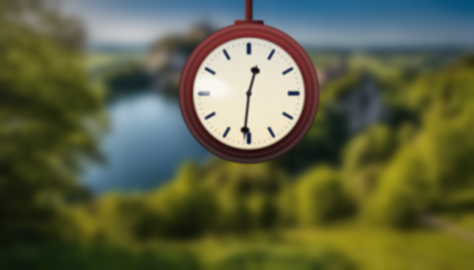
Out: h=12 m=31
